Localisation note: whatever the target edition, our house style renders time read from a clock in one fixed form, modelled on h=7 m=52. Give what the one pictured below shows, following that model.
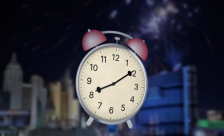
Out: h=8 m=9
